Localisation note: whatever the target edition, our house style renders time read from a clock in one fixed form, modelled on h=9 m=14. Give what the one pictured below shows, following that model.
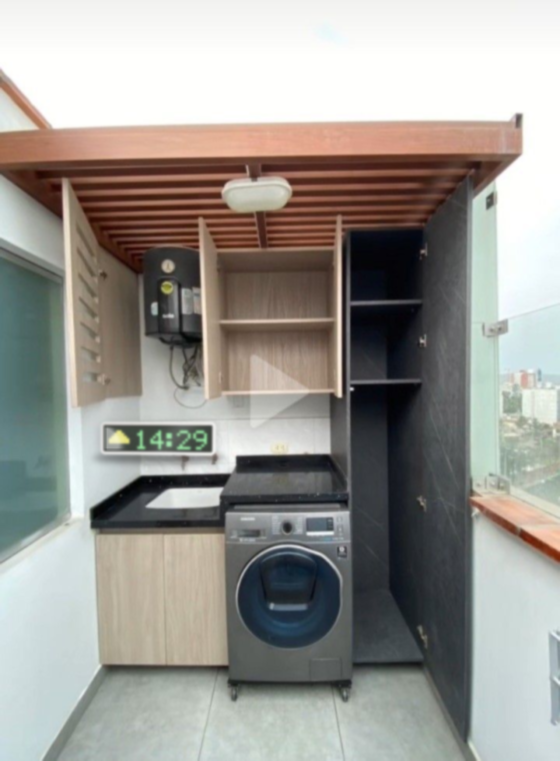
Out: h=14 m=29
